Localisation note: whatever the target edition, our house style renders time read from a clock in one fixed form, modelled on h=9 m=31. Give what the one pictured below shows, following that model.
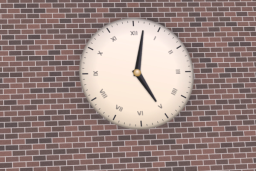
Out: h=5 m=2
